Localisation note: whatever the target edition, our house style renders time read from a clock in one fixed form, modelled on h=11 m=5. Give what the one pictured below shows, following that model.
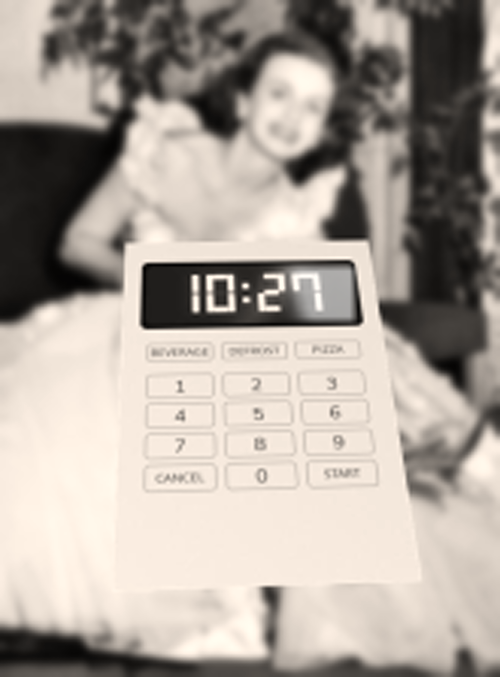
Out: h=10 m=27
